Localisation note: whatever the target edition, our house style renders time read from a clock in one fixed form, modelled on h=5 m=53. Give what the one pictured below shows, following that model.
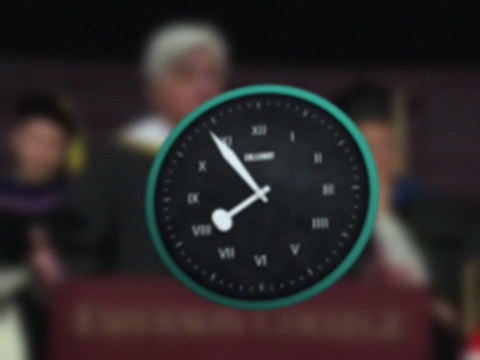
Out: h=7 m=54
